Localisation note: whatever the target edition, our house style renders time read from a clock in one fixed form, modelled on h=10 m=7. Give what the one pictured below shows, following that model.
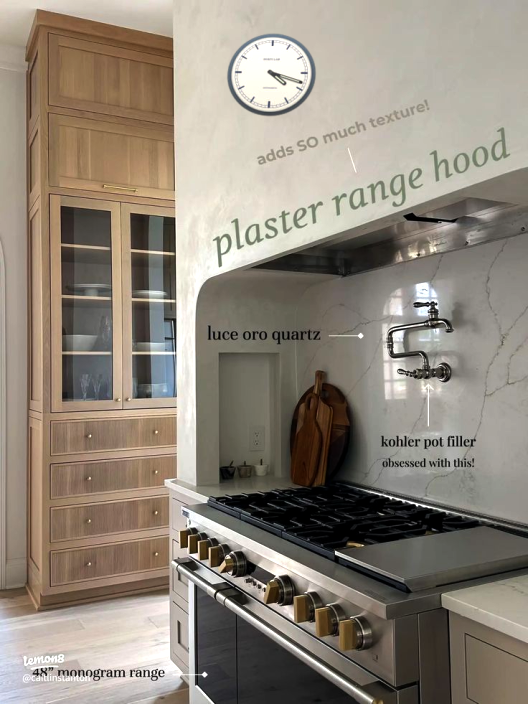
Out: h=4 m=18
